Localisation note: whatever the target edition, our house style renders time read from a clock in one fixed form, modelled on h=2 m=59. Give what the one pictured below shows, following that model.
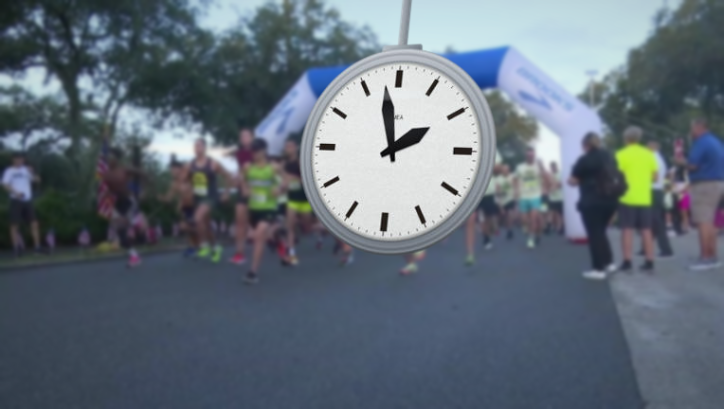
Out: h=1 m=58
